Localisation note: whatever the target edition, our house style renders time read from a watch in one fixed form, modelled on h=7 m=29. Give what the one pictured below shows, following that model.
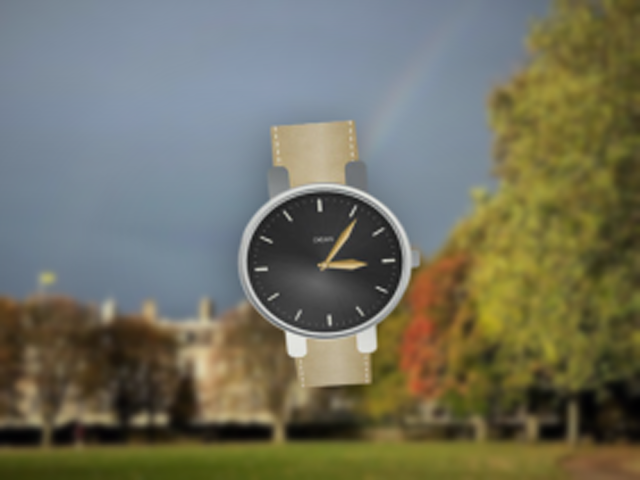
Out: h=3 m=6
